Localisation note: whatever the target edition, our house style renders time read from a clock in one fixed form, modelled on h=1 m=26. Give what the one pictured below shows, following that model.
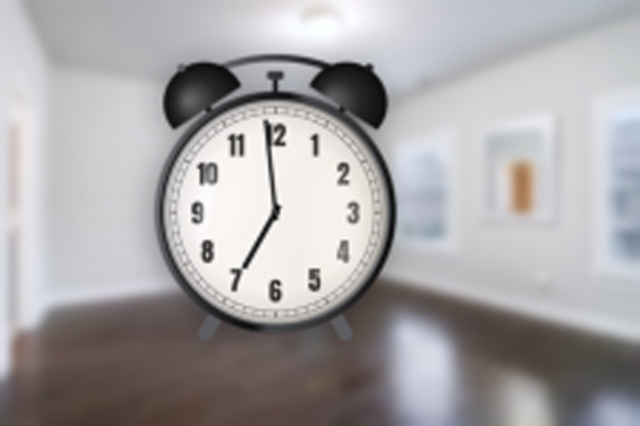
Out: h=6 m=59
